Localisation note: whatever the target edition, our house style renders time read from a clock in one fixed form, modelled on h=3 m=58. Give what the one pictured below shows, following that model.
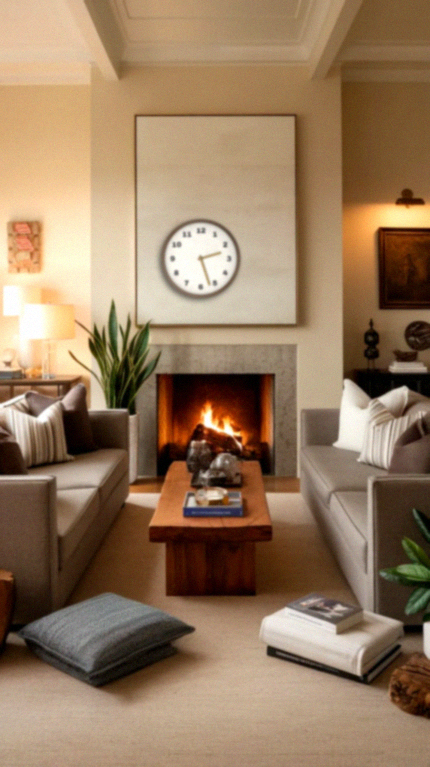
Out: h=2 m=27
